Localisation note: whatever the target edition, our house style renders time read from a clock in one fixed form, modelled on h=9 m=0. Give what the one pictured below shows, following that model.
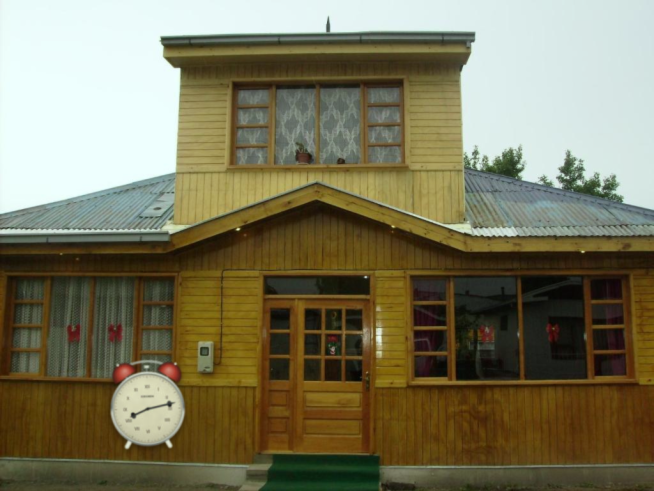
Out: h=8 m=13
